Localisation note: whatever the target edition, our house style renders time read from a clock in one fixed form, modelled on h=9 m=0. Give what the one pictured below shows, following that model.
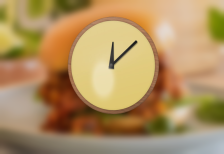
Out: h=12 m=8
